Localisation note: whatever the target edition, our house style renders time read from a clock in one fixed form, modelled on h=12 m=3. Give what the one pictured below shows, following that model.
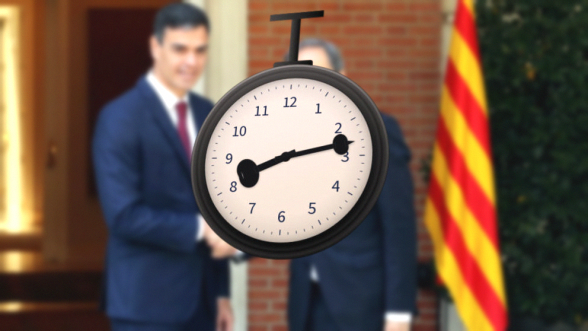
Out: h=8 m=13
